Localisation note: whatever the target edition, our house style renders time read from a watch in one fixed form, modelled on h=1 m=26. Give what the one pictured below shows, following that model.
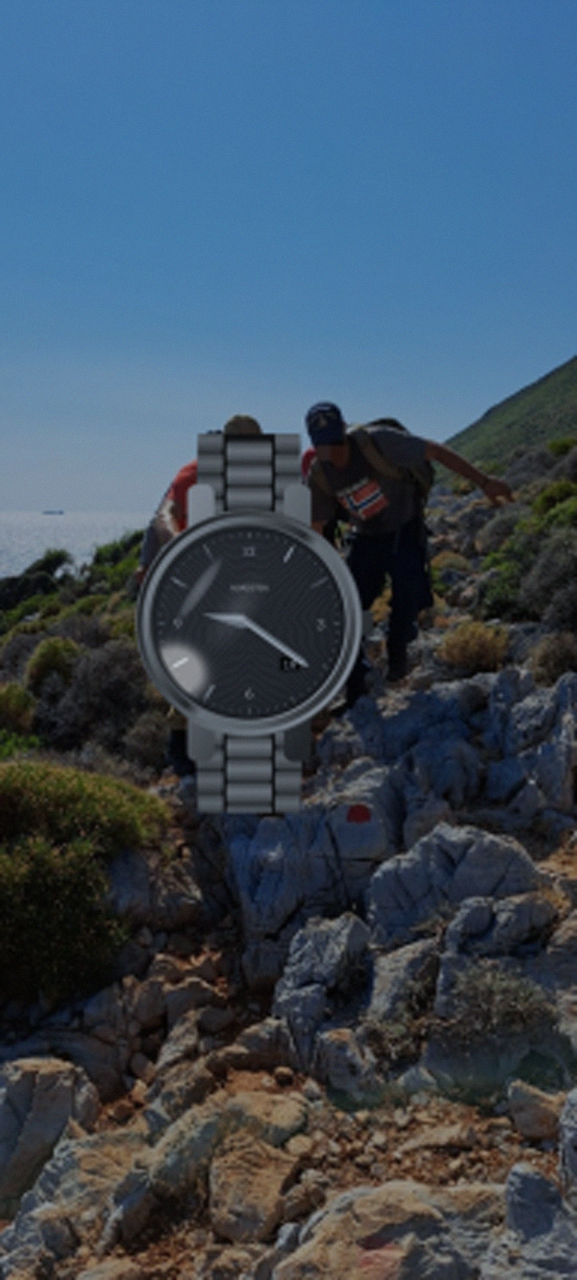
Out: h=9 m=21
